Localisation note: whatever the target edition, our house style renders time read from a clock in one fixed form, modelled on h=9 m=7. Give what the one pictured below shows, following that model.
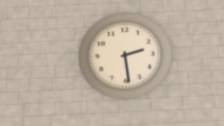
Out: h=2 m=29
